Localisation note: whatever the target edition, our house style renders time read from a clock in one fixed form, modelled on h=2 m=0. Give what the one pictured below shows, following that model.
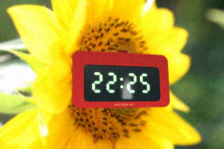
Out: h=22 m=25
